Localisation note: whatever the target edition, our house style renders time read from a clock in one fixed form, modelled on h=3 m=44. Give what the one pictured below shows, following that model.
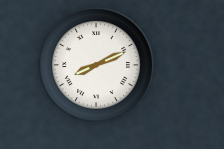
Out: h=8 m=11
